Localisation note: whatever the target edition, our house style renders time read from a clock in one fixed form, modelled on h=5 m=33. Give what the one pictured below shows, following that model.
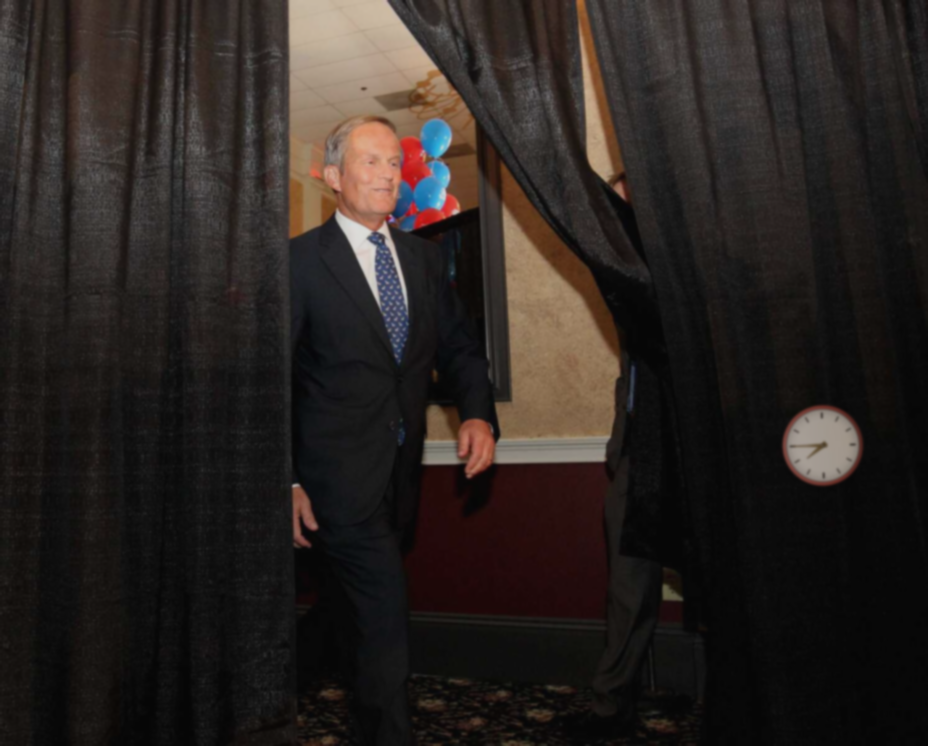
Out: h=7 m=45
